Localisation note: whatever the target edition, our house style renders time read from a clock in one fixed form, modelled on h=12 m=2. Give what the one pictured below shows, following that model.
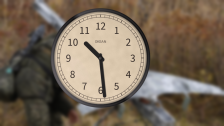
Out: h=10 m=29
